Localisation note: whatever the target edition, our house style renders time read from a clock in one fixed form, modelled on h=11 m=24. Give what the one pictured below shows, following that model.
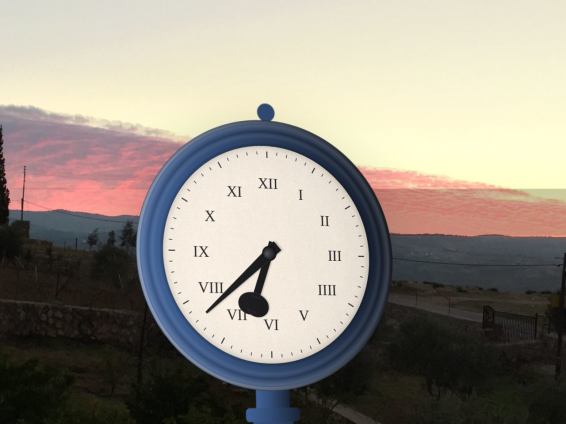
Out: h=6 m=38
